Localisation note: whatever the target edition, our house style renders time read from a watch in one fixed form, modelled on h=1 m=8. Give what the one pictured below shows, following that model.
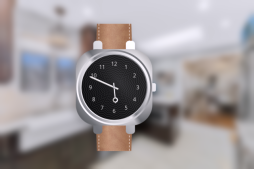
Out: h=5 m=49
